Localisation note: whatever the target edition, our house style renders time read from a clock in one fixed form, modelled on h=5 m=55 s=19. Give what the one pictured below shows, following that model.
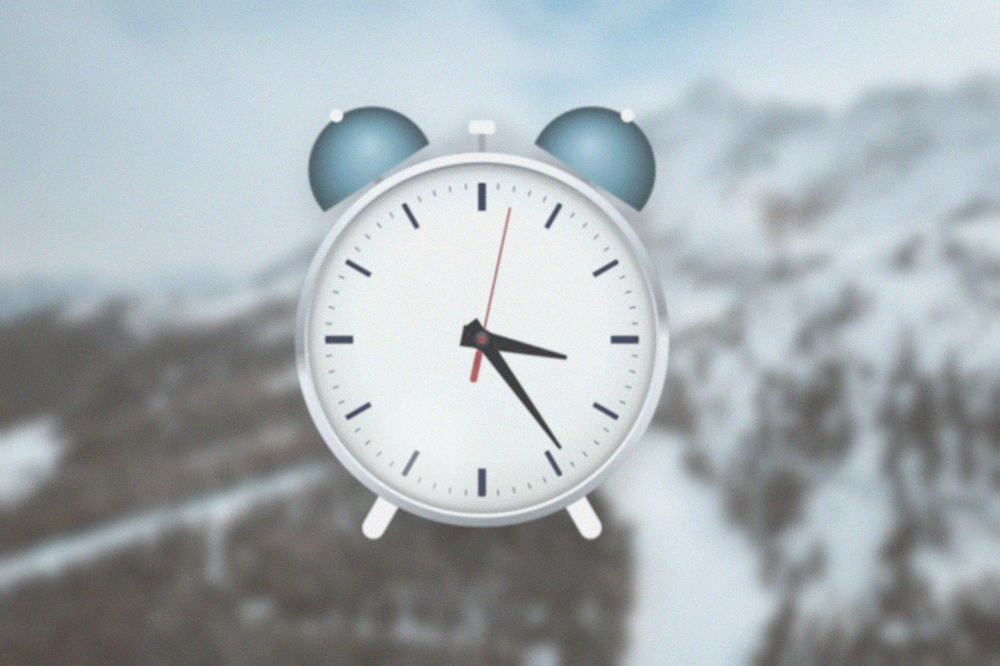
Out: h=3 m=24 s=2
